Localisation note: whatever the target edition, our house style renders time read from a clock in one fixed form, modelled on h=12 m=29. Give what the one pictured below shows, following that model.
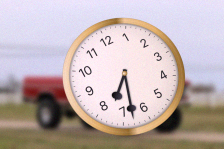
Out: h=7 m=33
